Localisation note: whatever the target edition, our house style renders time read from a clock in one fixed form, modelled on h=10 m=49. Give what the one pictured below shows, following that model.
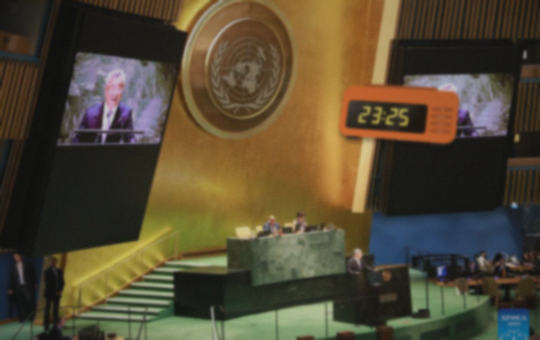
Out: h=23 m=25
